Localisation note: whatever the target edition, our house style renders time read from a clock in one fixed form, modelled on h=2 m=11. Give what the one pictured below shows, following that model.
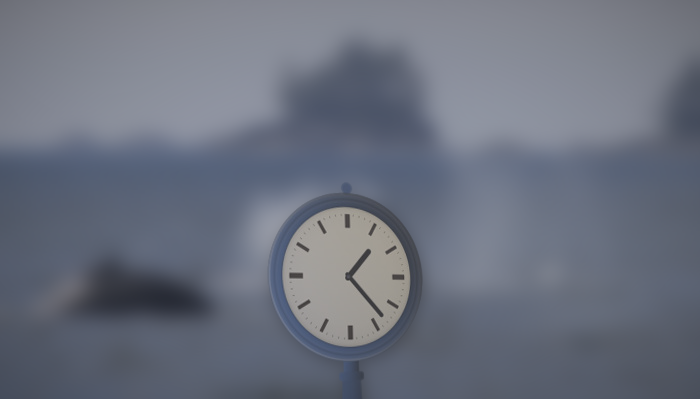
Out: h=1 m=23
